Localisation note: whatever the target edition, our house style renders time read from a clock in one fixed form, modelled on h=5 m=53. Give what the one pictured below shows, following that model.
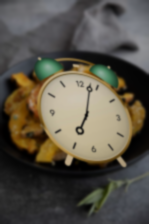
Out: h=7 m=3
